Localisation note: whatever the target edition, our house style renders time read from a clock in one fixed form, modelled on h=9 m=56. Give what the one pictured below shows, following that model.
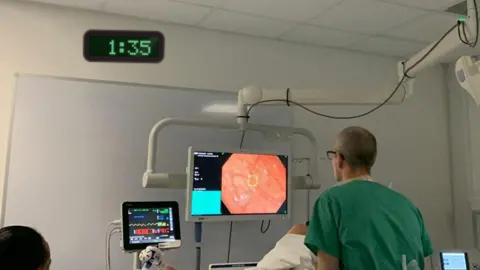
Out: h=1 m=35
